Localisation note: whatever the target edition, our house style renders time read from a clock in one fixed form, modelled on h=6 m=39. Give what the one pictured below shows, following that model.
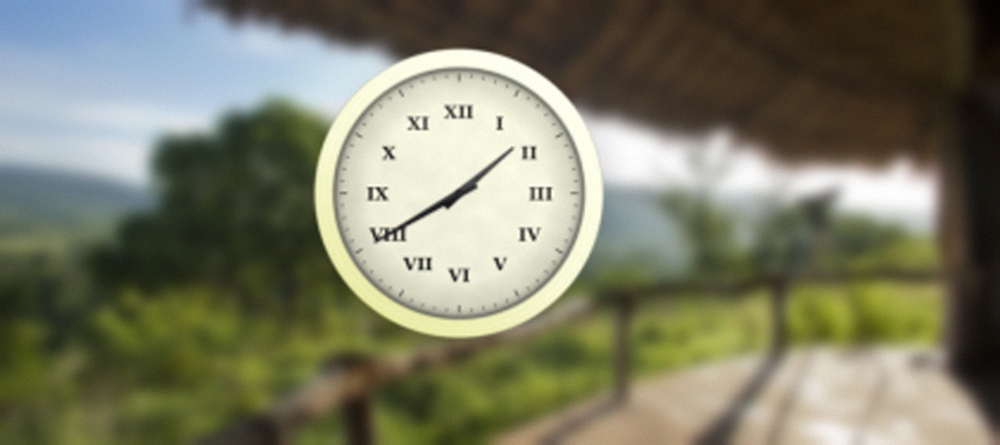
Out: h=1 m=40
